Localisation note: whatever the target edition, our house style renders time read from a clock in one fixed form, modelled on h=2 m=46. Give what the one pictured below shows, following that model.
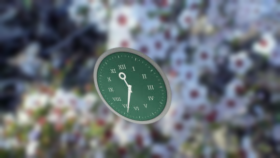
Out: h=11 m=34
